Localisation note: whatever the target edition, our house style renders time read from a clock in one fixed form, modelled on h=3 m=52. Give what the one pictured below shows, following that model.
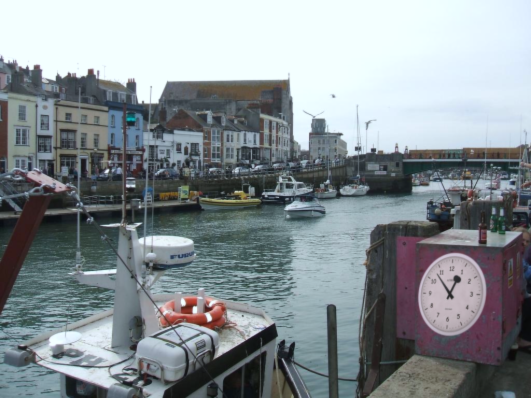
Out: h=12 m=53
